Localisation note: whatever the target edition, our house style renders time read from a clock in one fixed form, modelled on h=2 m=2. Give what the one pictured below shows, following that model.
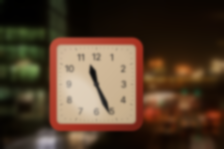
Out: h=11 m=26
